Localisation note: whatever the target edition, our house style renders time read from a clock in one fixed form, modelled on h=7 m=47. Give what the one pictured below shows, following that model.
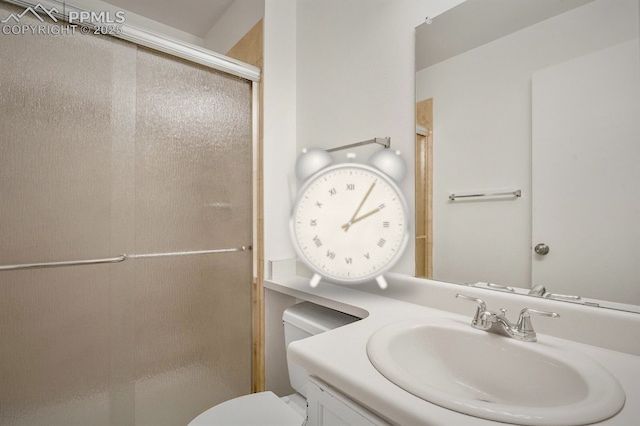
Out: h=2 m=5
